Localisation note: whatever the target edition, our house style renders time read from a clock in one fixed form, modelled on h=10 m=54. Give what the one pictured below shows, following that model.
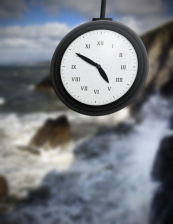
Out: h=4 m=50
